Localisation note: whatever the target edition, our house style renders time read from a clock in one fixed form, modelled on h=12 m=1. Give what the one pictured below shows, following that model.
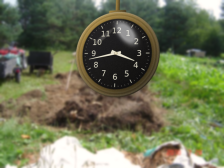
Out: h=3 m=43
